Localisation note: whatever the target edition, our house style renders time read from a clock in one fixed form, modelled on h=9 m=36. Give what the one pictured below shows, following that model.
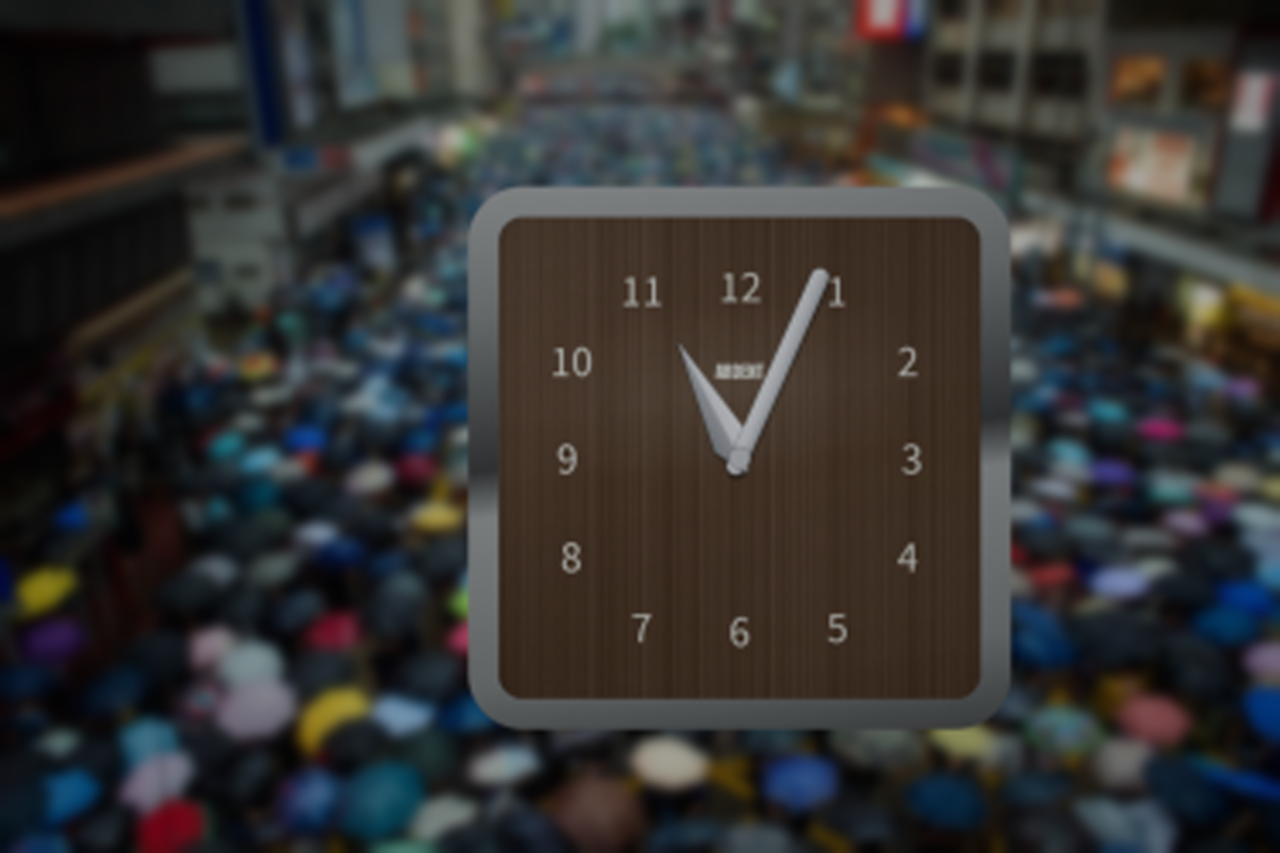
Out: h=11 m=4
